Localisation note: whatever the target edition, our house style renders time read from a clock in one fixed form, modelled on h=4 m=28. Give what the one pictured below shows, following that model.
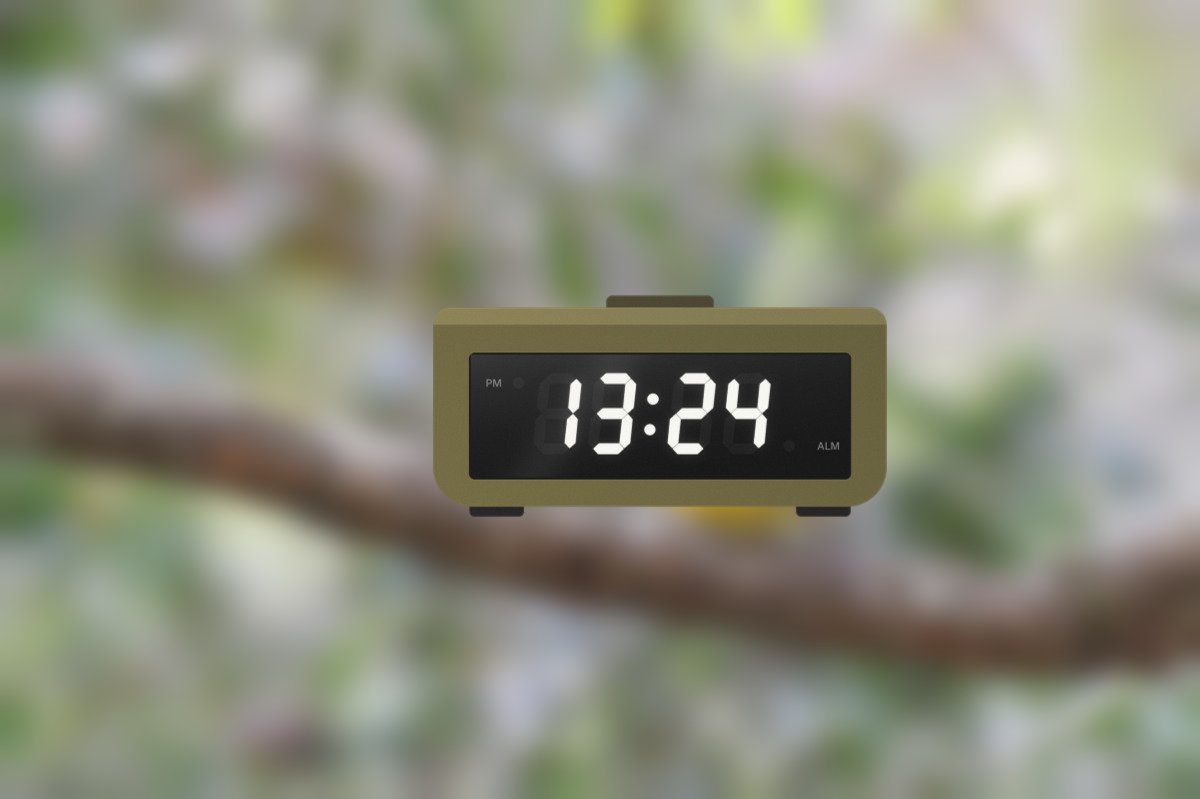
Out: h=13 m=24
